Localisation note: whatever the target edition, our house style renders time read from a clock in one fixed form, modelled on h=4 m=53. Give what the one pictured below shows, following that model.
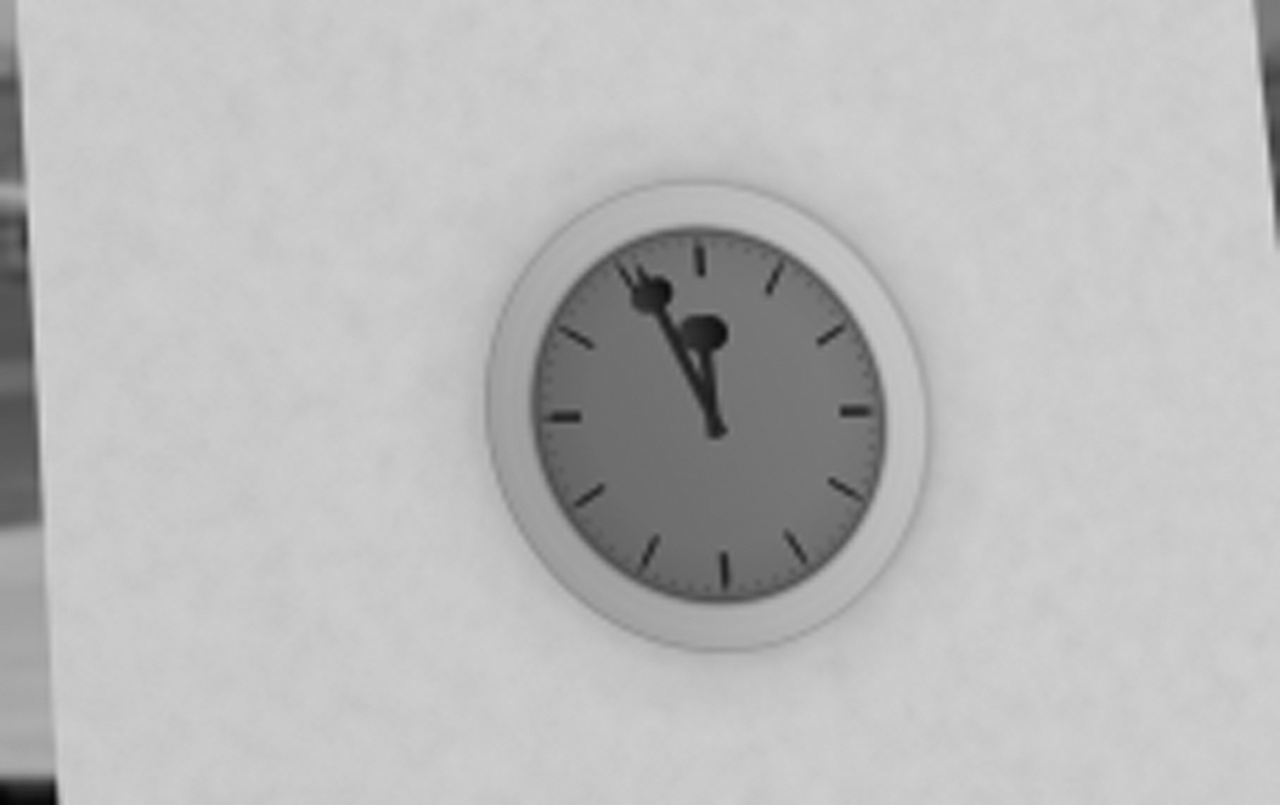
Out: h=11 m=56
